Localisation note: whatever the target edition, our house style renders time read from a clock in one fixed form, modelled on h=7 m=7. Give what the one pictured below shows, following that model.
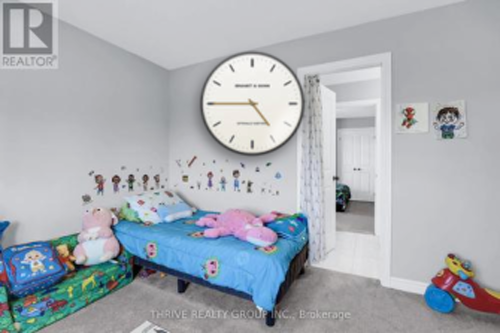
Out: h=4 m=45
